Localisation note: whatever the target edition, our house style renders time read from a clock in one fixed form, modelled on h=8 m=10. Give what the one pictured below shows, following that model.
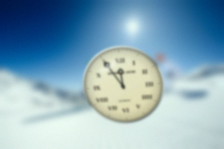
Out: h=11 m=55
